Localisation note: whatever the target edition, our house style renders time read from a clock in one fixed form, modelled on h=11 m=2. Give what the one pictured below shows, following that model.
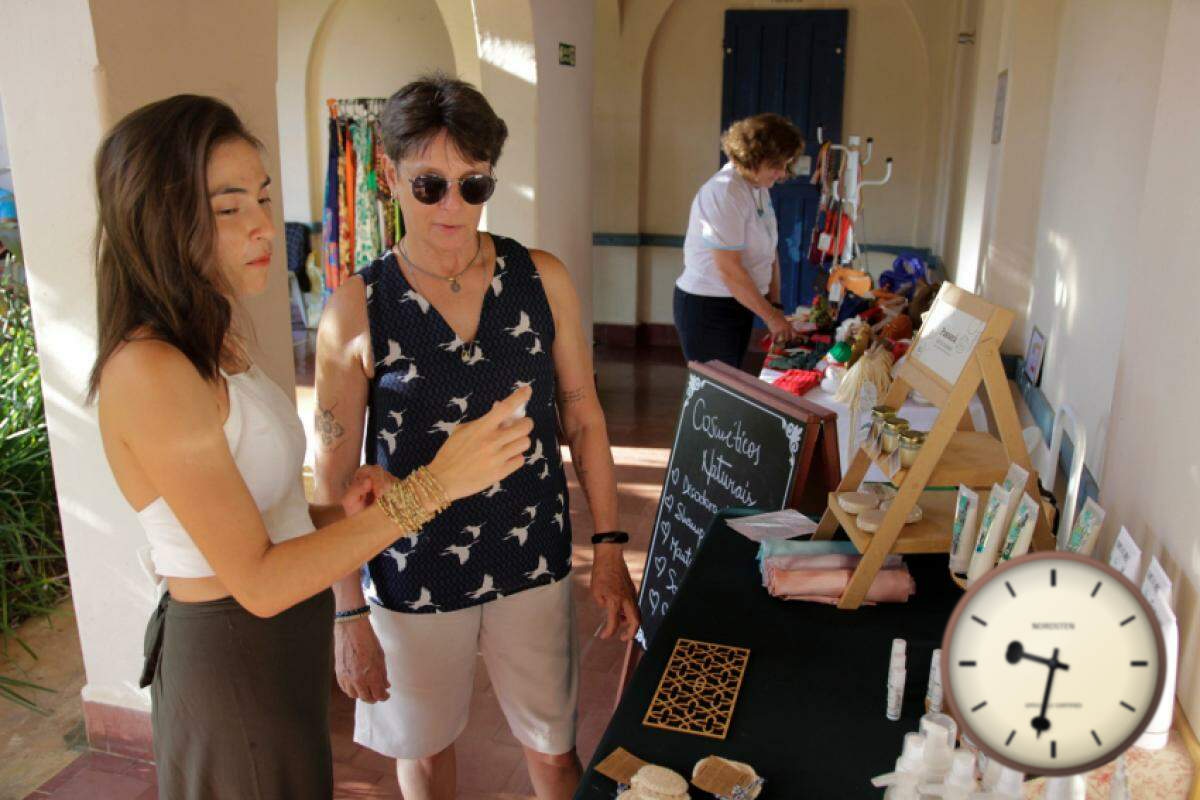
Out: h=9 m=32
